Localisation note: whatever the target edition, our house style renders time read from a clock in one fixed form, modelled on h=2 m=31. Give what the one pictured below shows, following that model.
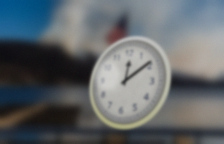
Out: h=12 m=9
